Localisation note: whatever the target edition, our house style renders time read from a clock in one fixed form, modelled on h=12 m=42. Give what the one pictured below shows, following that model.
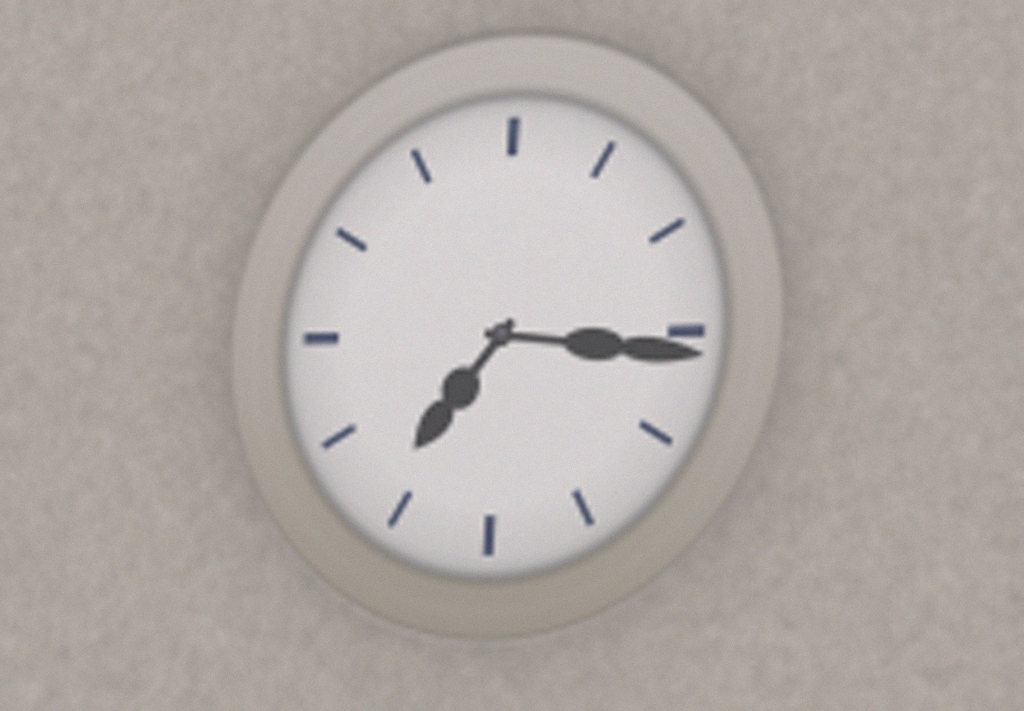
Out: h=7 m=16
